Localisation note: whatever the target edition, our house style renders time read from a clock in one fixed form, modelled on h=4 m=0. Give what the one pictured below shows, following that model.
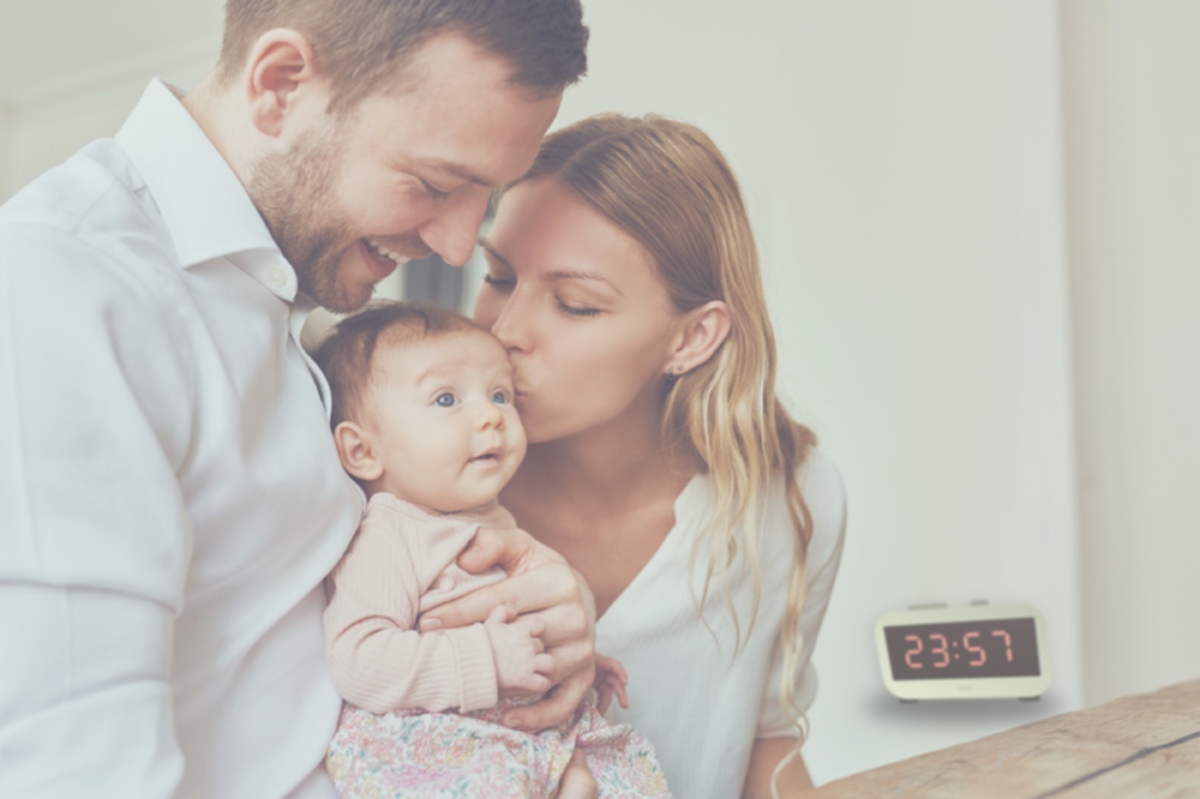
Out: h=23 m=57
